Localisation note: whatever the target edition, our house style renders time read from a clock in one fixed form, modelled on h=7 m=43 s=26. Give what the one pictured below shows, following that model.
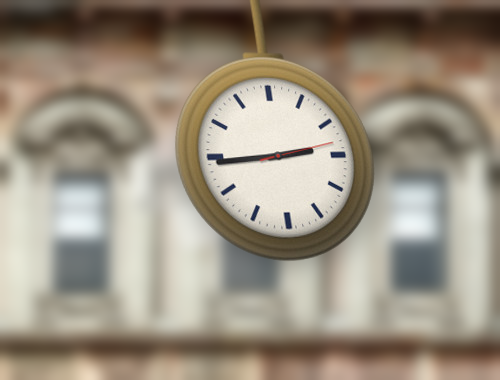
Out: h=2 m=44 s=13
